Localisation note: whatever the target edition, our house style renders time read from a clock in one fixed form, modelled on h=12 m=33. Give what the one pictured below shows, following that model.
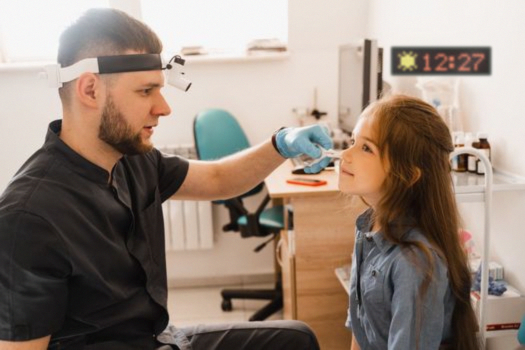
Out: h=12 m=27
